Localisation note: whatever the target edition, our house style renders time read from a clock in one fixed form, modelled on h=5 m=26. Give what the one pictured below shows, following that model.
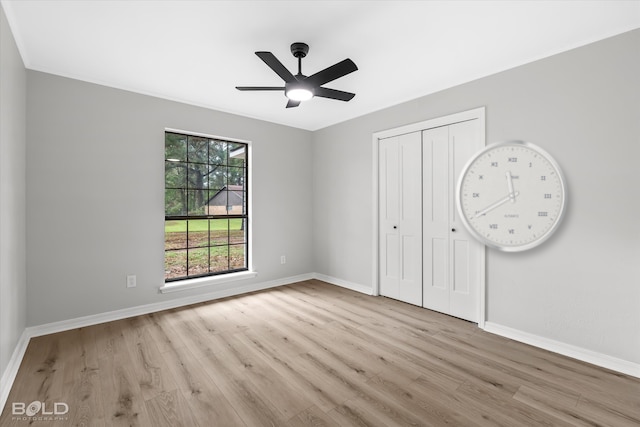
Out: h=11 m=40
